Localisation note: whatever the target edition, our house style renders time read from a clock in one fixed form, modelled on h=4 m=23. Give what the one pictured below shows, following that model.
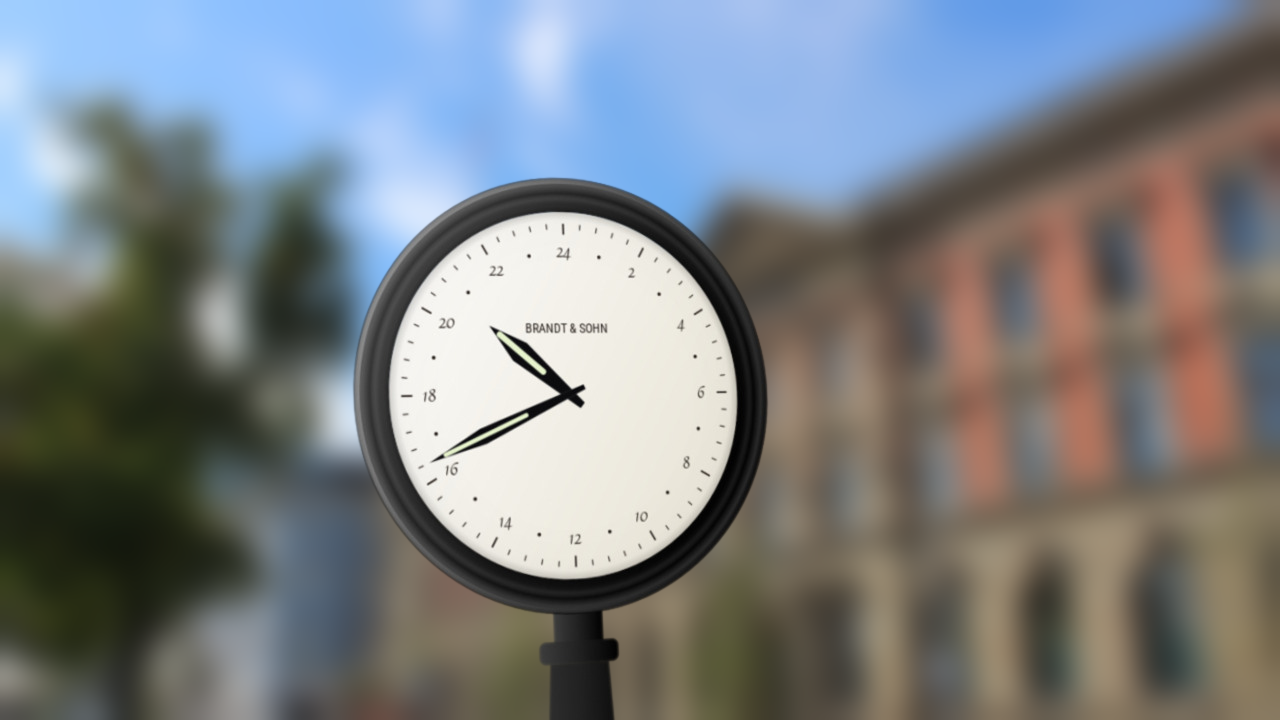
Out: h=20 m=41
